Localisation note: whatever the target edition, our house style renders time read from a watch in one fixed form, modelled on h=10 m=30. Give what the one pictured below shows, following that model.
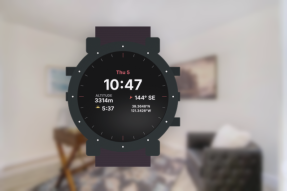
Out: h=10 m=47
